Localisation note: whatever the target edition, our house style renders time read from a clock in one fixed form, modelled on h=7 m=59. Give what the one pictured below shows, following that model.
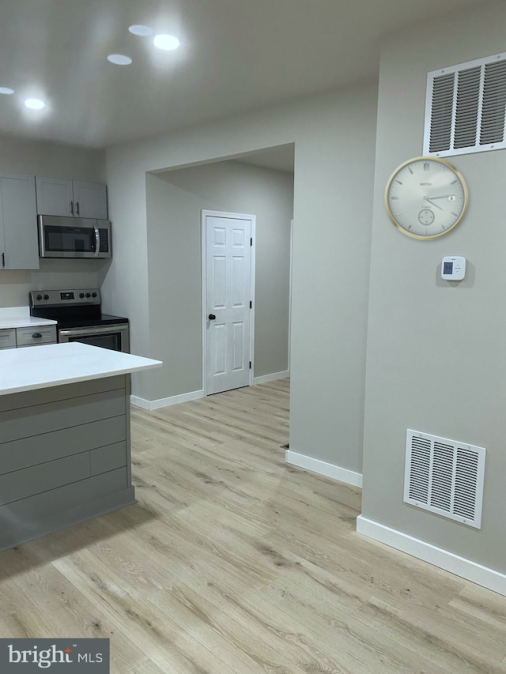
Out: h=4 m=14
